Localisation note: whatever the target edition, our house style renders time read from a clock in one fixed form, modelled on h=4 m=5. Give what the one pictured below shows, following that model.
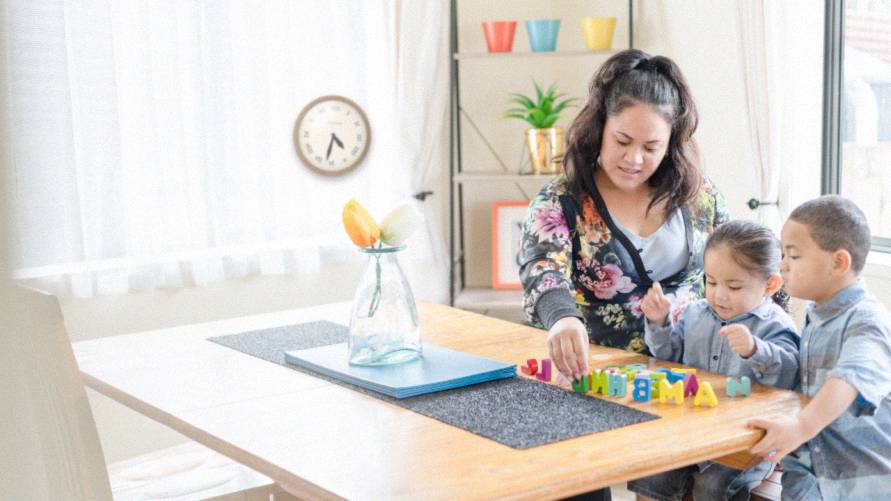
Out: h=4 m=32
